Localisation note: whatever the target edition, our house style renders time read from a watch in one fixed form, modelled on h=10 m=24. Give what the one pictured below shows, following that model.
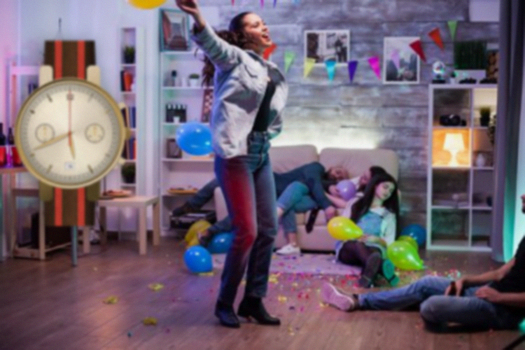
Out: h=5 m=41
